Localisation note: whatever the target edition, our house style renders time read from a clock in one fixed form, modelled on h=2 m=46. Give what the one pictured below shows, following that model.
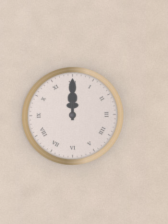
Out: h=12 m=0
